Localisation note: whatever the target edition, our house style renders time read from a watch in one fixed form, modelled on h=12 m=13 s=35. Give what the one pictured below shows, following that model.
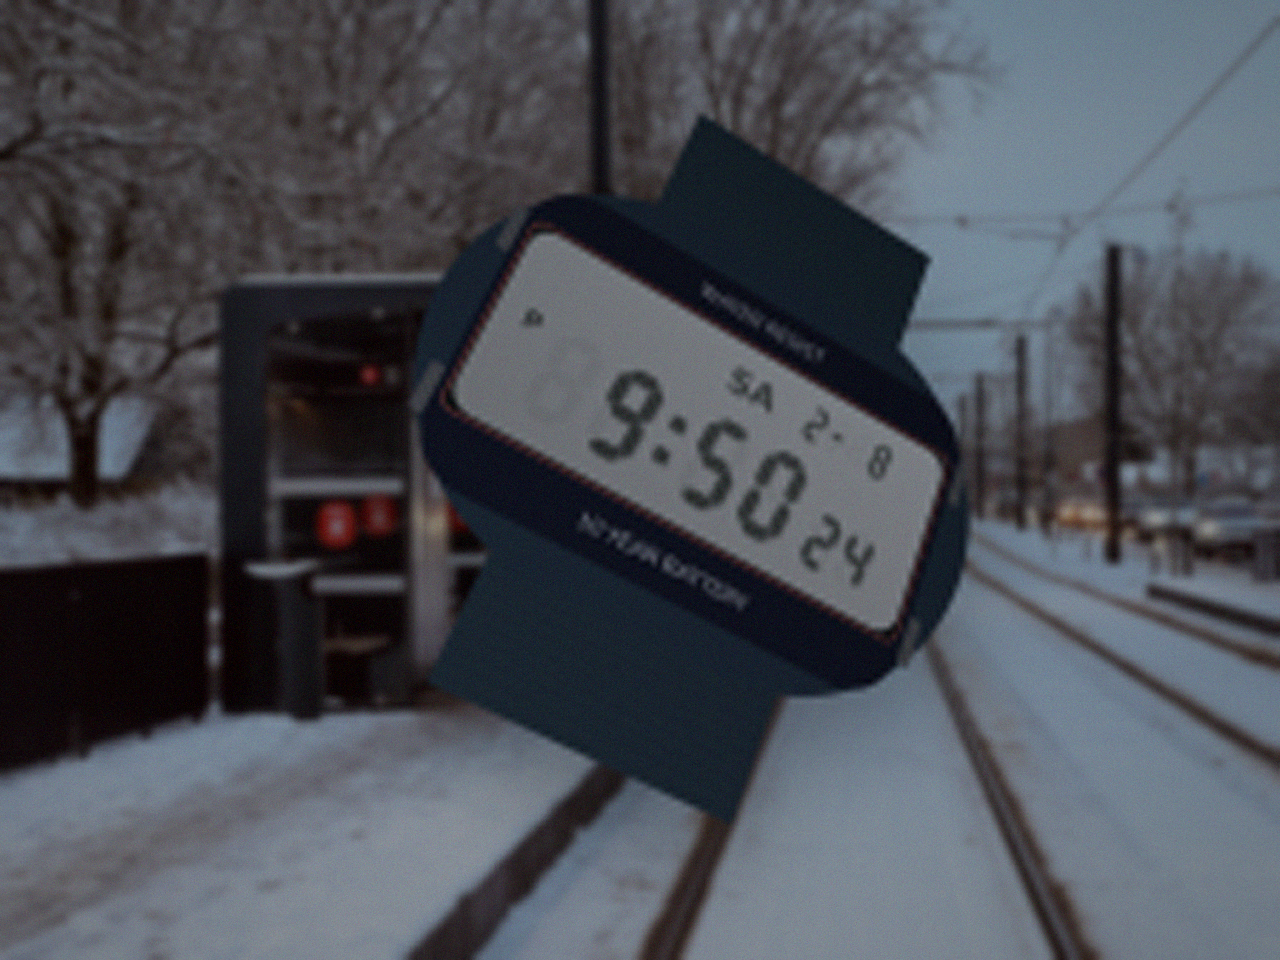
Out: h=9 m=50 s=24
